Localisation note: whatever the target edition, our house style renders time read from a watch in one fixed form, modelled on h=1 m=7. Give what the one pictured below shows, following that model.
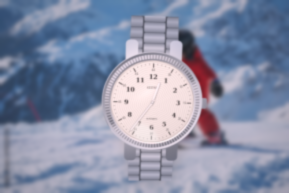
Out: h=12 m=36
